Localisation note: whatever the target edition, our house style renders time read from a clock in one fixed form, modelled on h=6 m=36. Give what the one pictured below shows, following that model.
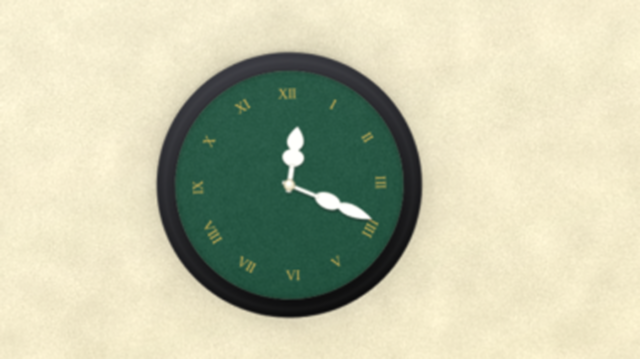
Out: h=12 m=19
